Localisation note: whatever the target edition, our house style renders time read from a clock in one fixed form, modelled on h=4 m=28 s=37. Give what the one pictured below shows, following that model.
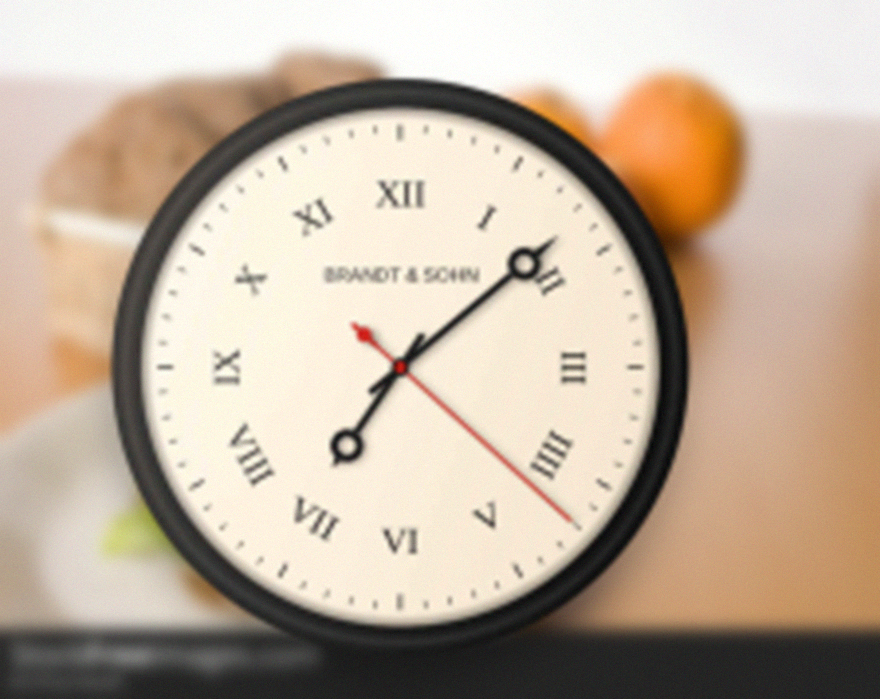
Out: h=7 m=8 s=22
